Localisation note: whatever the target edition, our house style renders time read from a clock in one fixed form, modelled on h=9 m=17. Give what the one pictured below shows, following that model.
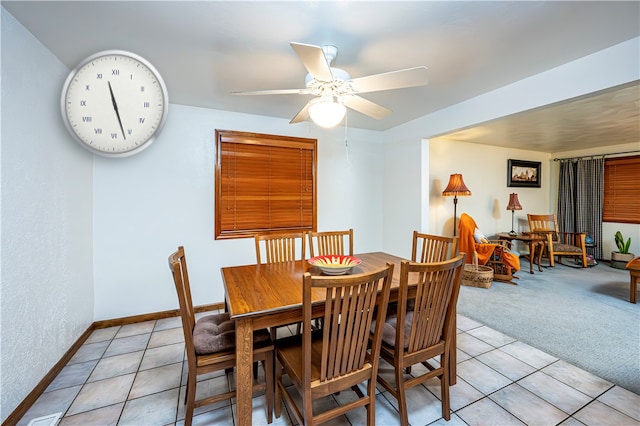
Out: h=11 m=27
